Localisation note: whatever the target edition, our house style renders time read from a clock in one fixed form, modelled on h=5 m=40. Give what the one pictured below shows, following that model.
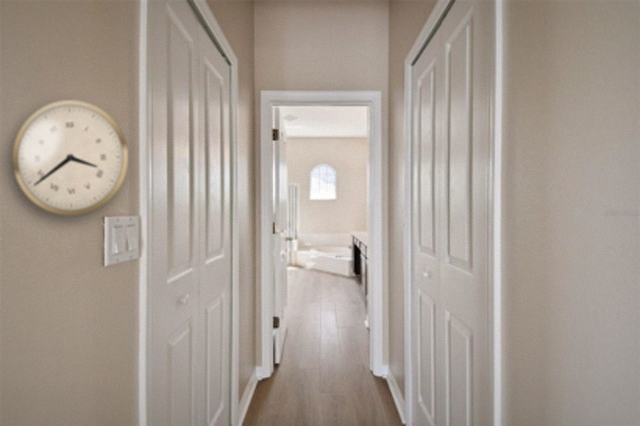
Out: h=3 m=39
